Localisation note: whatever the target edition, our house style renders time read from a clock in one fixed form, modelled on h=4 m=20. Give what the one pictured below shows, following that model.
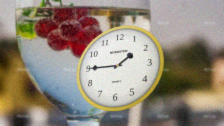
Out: h=1 m=45
